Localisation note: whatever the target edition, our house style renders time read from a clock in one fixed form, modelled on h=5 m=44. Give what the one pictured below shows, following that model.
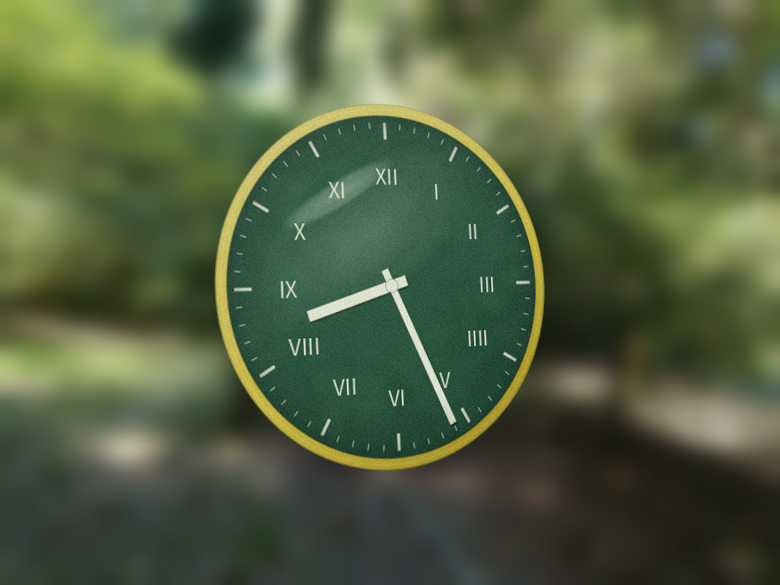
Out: h=8 m=26
